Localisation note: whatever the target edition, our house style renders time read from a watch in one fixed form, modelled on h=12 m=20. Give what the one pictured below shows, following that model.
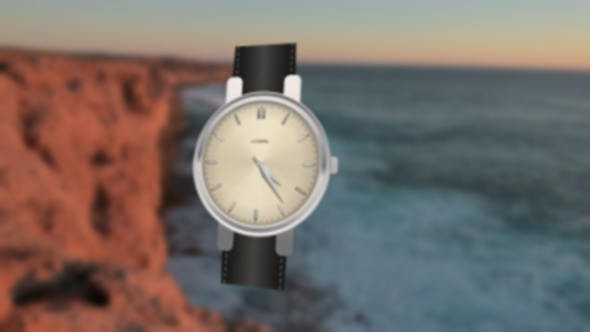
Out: h=4 m=24
